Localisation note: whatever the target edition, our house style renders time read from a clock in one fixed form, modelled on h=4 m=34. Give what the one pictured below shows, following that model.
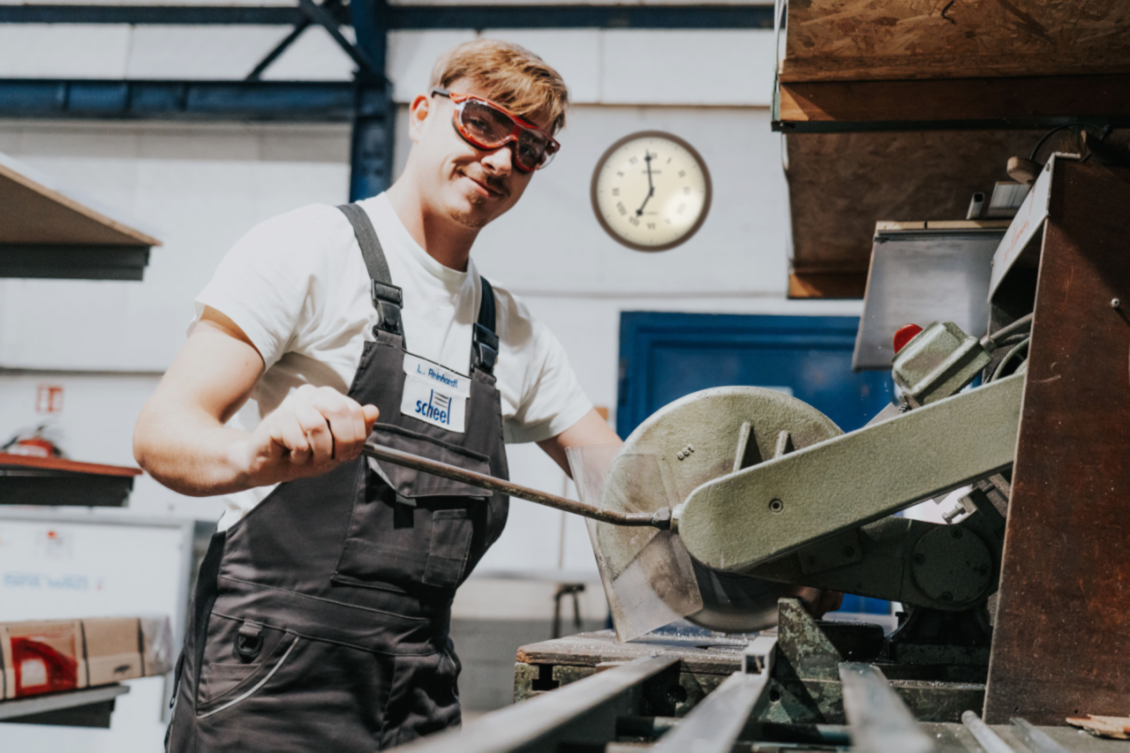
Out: h=6 m=59
